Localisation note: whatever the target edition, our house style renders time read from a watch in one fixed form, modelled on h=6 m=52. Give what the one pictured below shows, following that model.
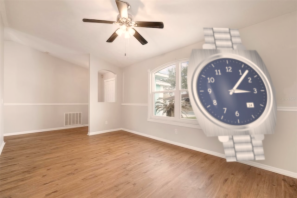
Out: h=3 m=7
